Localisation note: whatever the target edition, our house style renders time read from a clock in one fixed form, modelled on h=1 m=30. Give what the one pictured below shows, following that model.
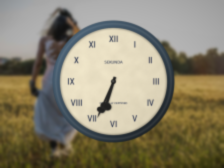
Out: h=6 m=34
